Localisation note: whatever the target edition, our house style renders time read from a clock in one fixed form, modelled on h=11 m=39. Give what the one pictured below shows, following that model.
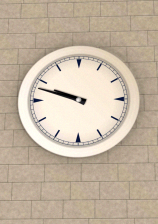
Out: h=9 m=48
